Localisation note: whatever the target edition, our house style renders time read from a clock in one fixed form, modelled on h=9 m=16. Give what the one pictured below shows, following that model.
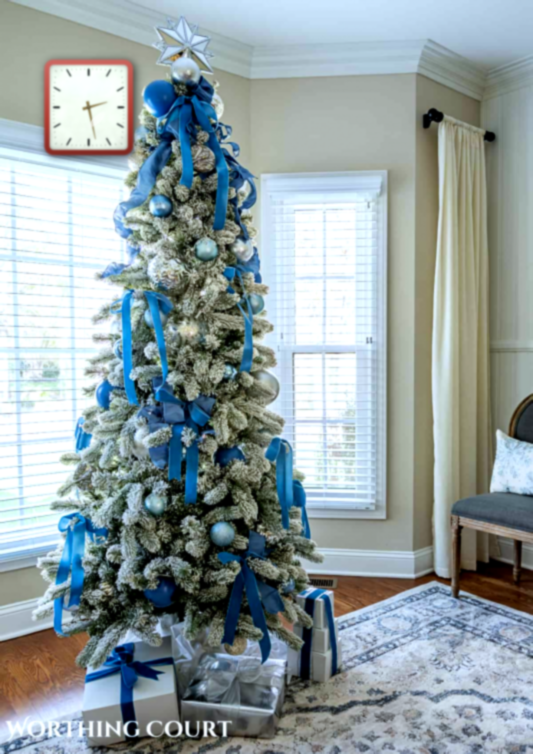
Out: h=2 m=28
